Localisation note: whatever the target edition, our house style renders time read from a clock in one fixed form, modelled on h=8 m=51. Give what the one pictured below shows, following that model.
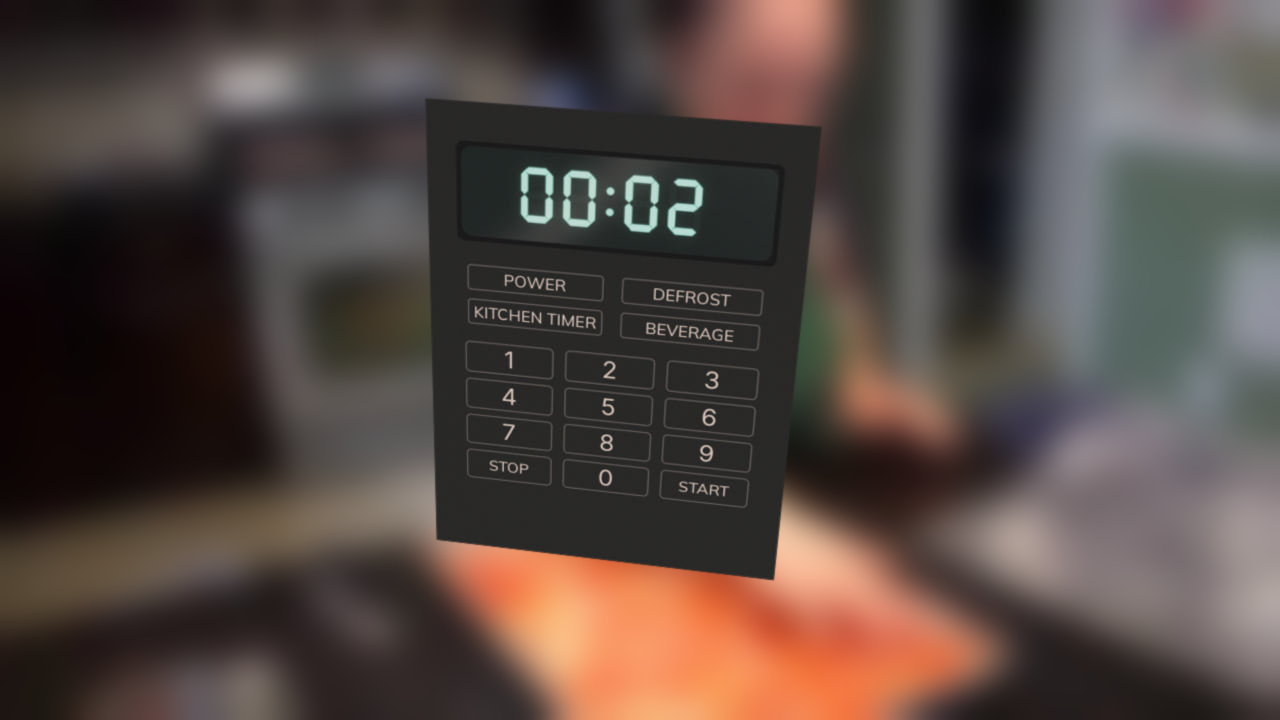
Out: h=0 m=2
